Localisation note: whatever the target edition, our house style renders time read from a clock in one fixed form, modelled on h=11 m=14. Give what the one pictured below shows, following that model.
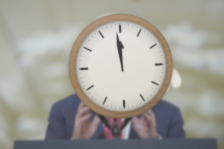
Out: h=11 m=59
